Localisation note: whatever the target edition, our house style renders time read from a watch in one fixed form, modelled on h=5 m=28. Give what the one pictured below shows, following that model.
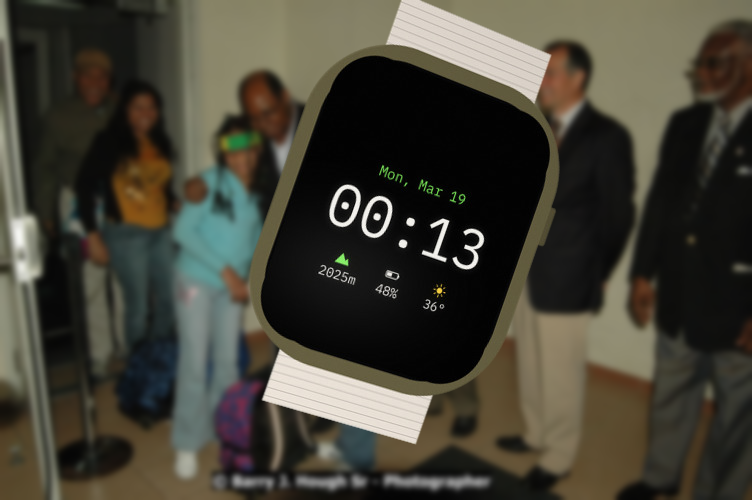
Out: h=0 m=13
